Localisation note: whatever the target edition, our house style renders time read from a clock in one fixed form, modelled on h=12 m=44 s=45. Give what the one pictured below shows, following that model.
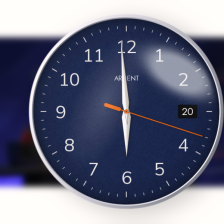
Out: h=5 m=59 s=18
